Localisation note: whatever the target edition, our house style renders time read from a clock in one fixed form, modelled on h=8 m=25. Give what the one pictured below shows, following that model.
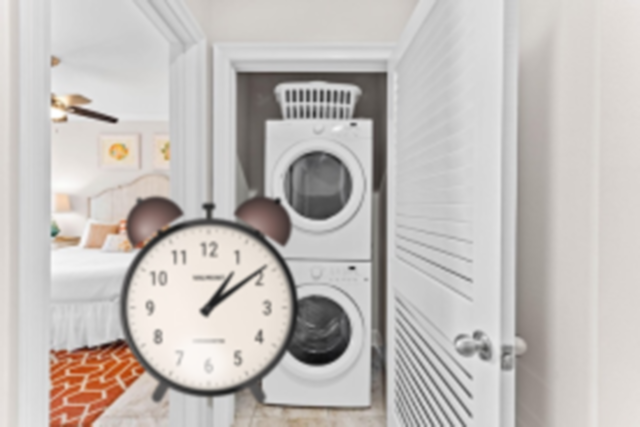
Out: h=1 m=9
